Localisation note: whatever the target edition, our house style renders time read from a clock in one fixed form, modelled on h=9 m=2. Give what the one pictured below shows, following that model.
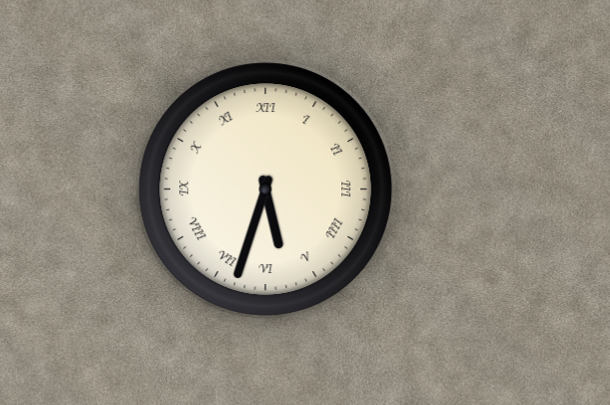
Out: h=5 m=33
